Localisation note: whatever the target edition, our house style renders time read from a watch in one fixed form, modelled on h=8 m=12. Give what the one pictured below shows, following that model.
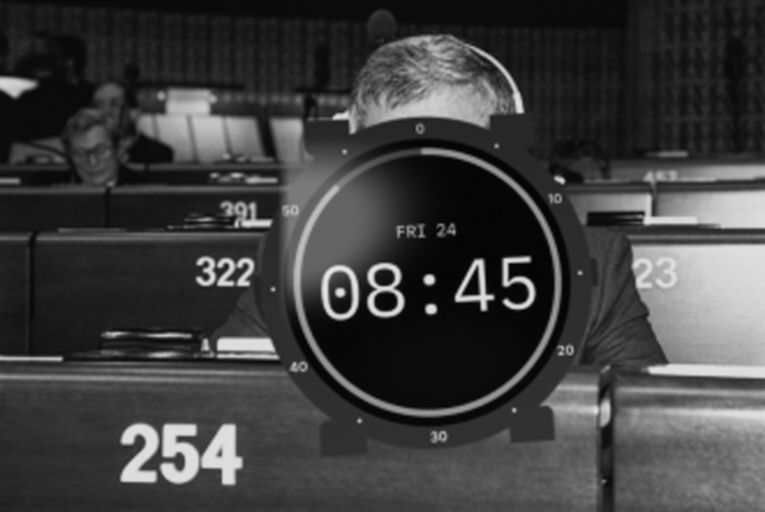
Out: h=8 m=45
